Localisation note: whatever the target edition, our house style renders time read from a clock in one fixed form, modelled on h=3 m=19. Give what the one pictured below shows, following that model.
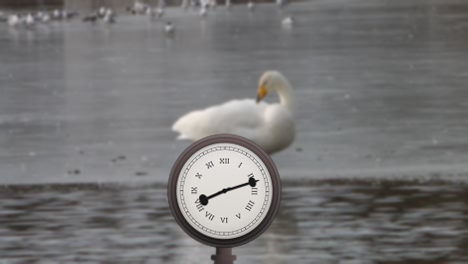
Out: h=8 m=12
